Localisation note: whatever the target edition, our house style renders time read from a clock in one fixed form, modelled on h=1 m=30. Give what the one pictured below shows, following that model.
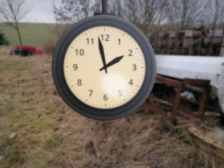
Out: h=1 m=58
